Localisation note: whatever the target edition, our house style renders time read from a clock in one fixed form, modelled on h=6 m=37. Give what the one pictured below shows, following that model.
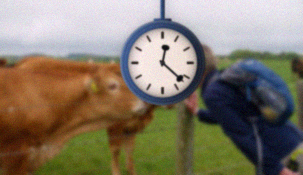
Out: h=12 m=22
